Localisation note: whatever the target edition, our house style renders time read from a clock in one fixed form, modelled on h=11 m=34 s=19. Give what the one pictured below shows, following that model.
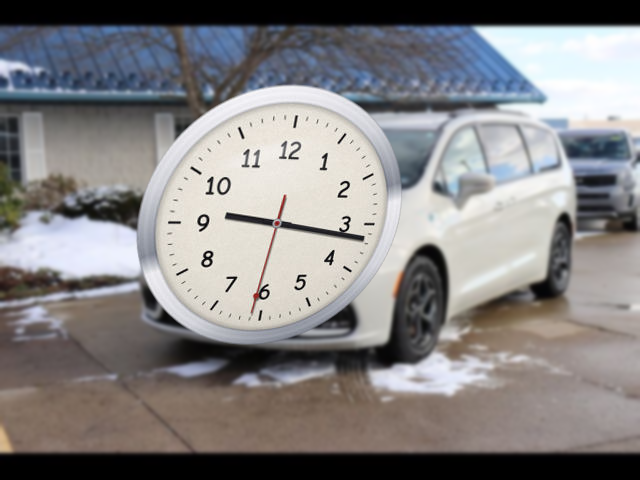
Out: h=9 m=16 s=31
